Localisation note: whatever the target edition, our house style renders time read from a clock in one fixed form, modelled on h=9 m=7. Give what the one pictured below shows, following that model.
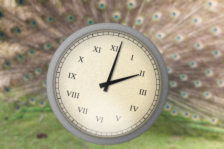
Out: h=2 m=1
